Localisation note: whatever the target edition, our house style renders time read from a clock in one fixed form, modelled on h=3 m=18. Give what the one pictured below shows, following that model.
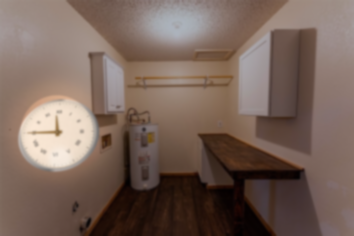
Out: h=11 m=45
